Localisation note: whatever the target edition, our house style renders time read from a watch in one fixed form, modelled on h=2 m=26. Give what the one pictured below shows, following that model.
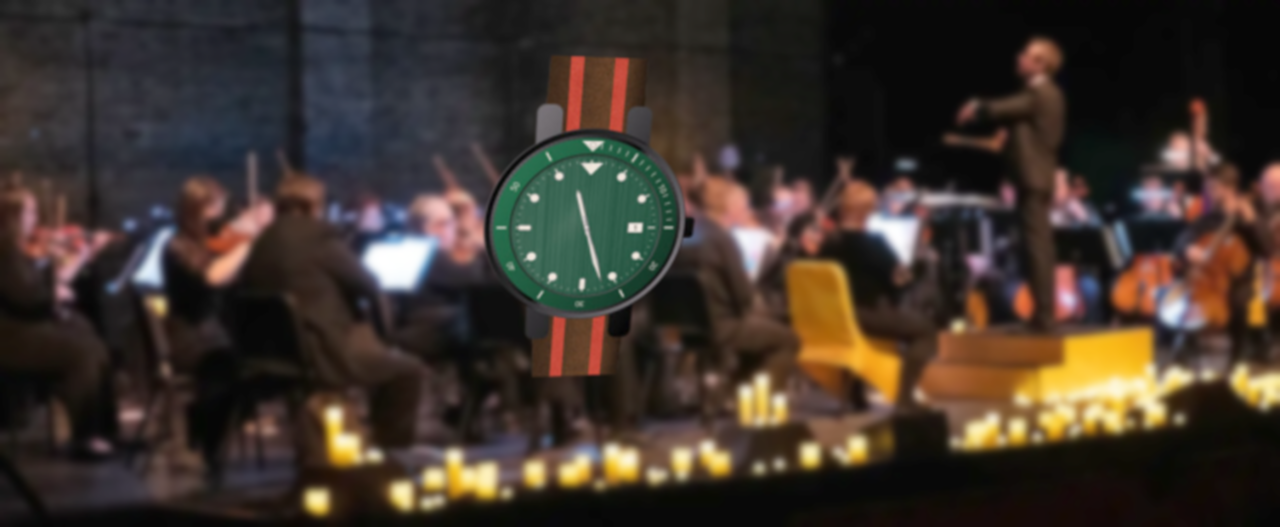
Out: h=11 m=27
